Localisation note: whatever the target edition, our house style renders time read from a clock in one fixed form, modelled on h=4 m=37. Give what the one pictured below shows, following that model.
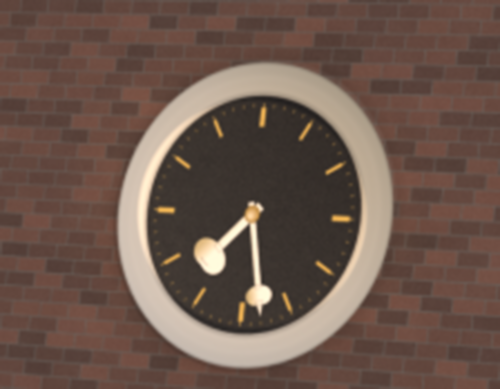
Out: h=7 m=28
